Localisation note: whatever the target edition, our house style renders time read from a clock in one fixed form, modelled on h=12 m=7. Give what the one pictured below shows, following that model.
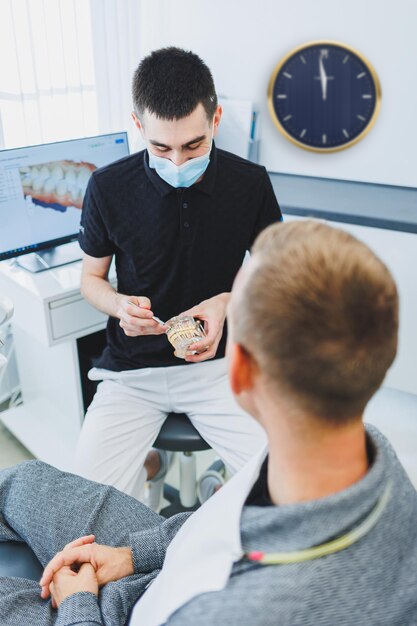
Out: h=11 m=59
